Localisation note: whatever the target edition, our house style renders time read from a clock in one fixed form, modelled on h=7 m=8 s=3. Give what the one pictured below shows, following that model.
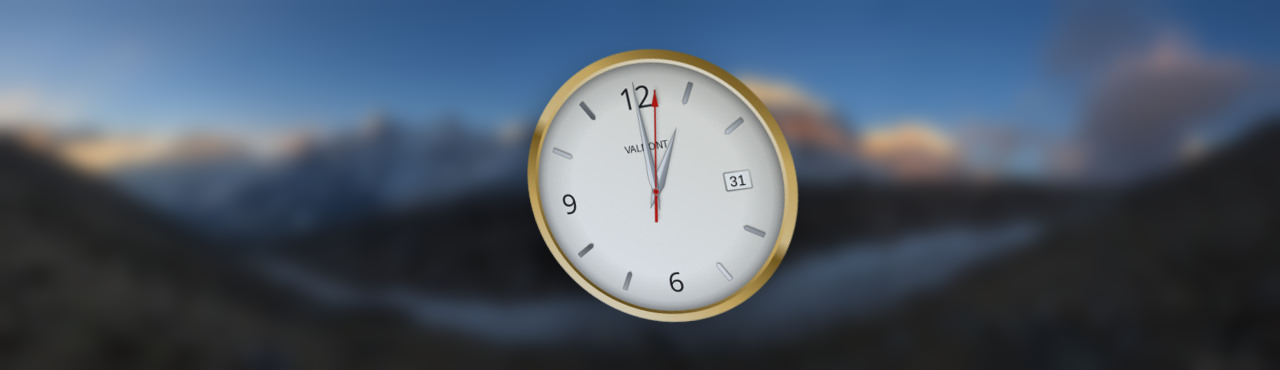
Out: h=1 m=0 s=2
